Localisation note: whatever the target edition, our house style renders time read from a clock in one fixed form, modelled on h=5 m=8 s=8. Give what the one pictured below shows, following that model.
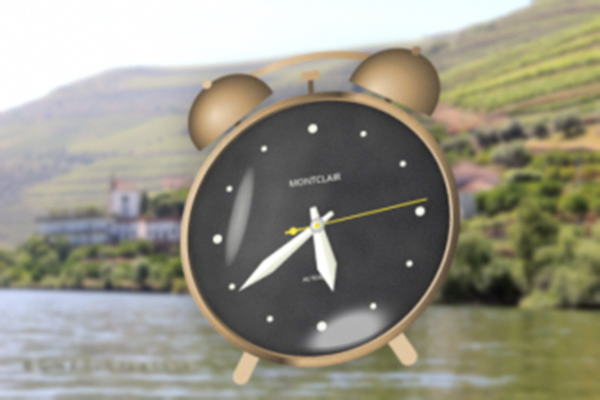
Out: h=5 m=39 s=14
